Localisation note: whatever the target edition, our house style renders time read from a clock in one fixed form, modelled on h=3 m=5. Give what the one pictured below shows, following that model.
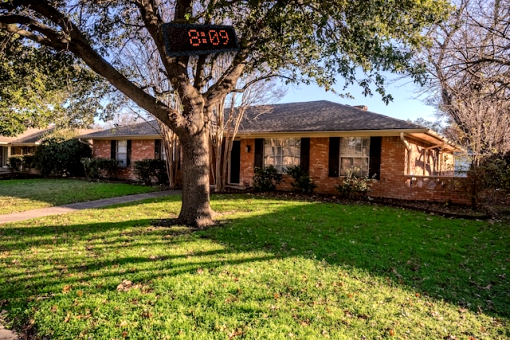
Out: h=8 m=9
